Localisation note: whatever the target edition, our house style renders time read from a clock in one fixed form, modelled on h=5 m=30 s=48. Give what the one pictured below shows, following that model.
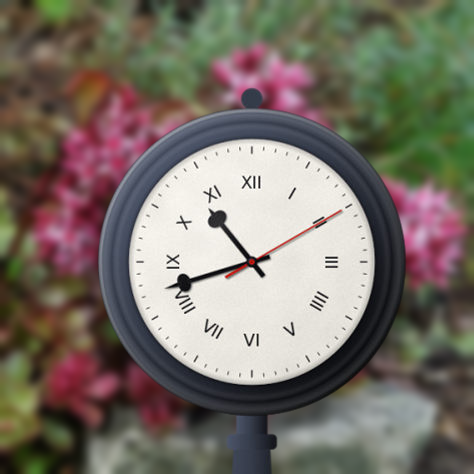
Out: h=10 m=42 s=10
